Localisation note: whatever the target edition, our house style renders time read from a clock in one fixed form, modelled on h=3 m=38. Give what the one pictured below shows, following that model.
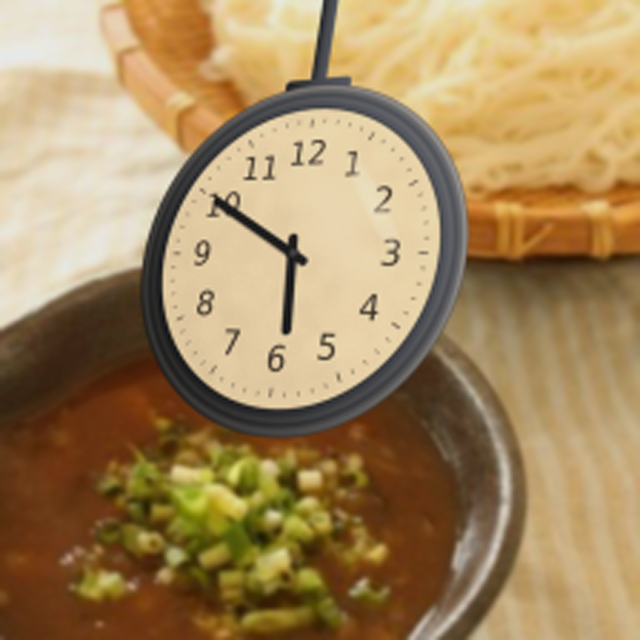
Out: h=5 m=50
